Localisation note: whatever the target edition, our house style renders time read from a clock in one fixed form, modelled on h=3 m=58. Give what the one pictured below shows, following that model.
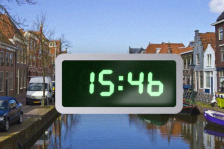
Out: h=15 m=46
